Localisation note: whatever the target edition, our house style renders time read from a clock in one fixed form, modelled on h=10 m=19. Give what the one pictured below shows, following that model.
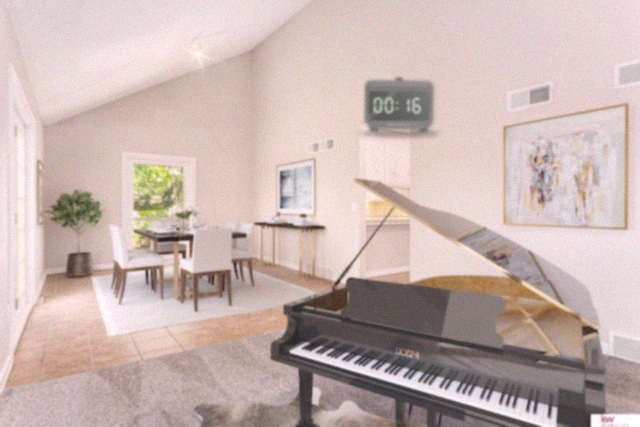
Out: h=0 m=16
